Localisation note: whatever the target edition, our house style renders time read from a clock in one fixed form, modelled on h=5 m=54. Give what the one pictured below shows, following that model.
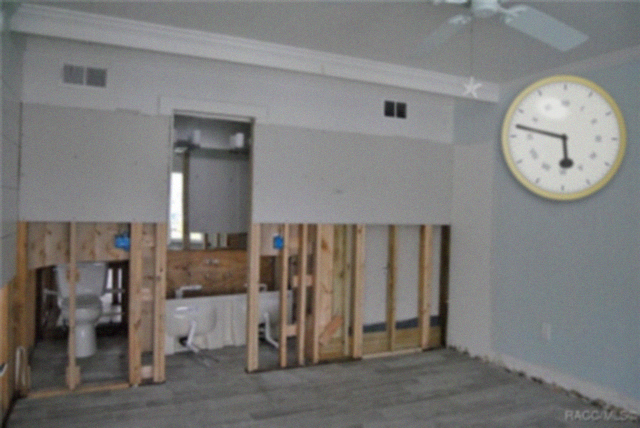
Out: h=5 m=47
